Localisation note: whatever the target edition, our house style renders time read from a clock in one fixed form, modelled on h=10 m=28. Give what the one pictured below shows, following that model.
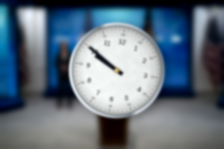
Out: h=9 m=50
